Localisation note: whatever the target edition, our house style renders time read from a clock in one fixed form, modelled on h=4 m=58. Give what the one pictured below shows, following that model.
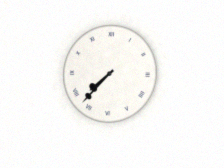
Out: h=7 m=37
